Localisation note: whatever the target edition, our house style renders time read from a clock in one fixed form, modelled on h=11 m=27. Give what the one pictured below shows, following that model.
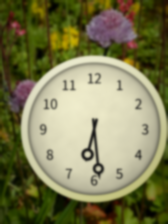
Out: h=6 m=29
